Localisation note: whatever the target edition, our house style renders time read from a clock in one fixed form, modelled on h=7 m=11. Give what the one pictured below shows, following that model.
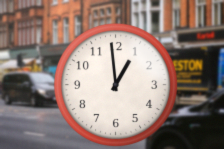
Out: h=12 m=59
